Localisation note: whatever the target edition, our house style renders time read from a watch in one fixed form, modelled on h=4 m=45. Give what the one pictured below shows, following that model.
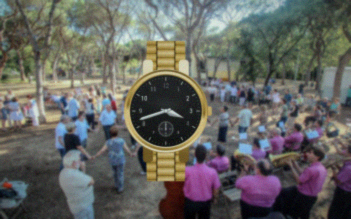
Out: h=3 m=42
